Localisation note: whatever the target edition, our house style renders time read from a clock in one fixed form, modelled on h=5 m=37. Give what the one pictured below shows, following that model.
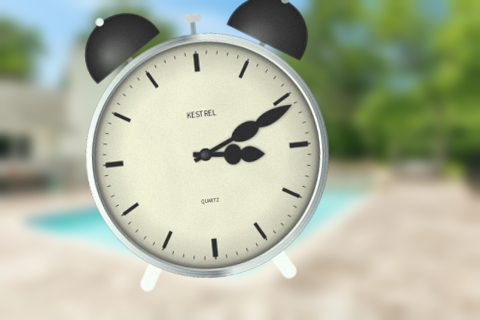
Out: h=3 m=11
